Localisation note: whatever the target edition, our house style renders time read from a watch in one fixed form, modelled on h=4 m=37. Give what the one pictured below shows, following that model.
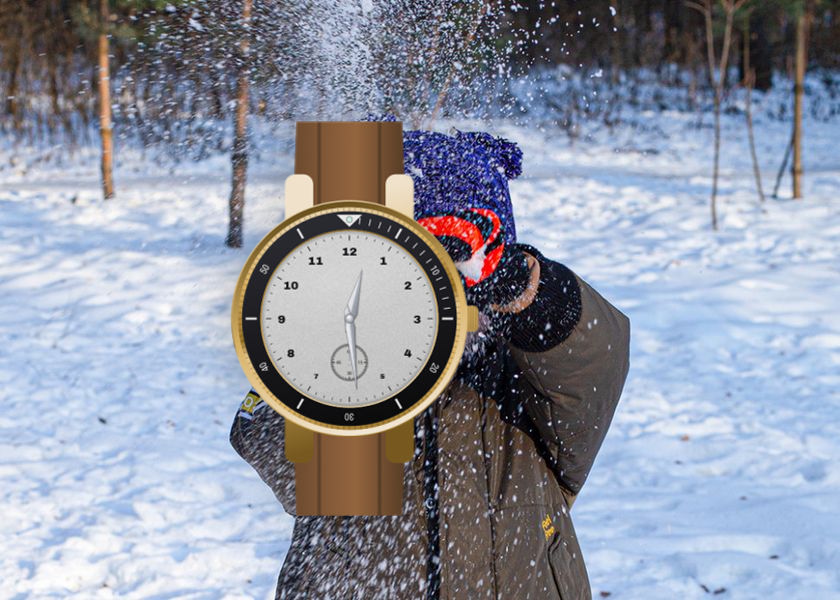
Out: h=12 m=29
